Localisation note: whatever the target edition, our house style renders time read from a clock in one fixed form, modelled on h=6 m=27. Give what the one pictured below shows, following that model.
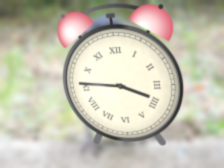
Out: h=3 m=46
